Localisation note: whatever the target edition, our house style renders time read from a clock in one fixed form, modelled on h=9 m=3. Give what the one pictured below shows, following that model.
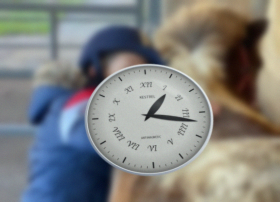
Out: h=1 m=17
